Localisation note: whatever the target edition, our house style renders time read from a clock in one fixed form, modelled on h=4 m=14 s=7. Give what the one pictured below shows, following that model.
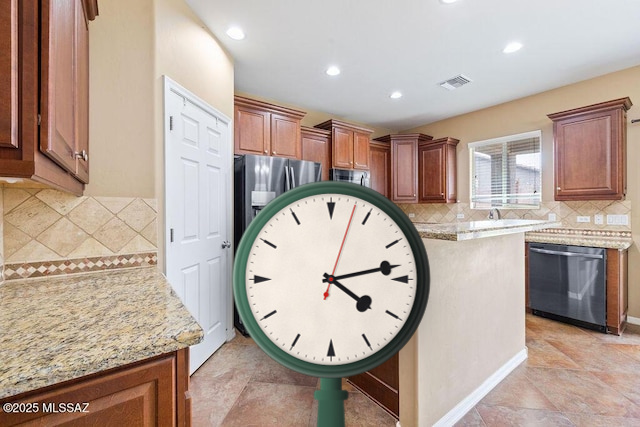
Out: h=4 m=13 s=3
